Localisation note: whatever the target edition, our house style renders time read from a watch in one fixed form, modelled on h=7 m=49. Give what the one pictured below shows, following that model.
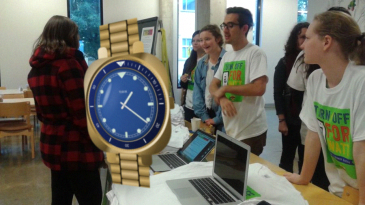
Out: h=1 m=21
